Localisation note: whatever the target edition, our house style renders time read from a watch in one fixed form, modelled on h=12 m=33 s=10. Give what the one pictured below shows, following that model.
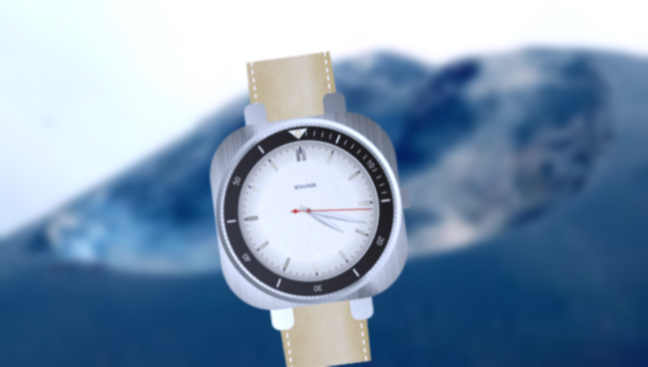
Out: h=4 m=18 s=16
